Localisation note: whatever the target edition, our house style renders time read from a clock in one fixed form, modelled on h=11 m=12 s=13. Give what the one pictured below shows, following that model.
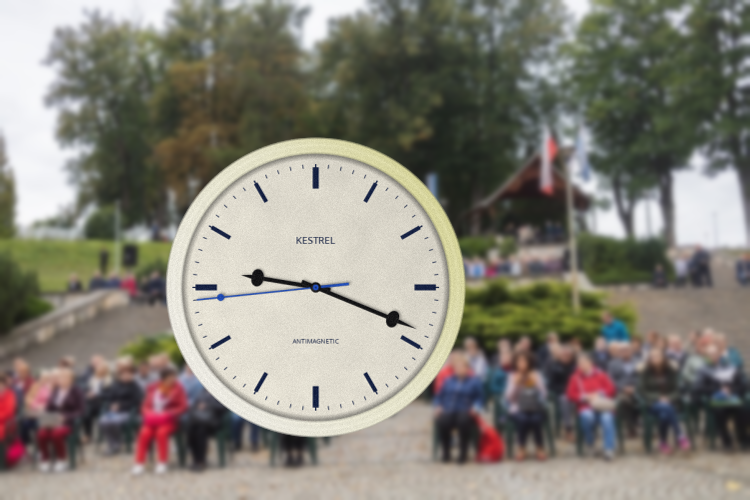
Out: h=9 m=18 s=44
